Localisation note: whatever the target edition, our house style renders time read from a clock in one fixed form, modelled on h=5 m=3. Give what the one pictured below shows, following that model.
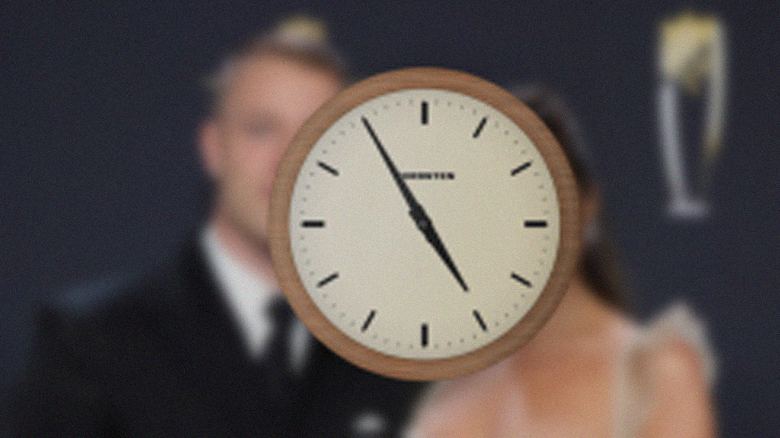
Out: h=4 m=55
